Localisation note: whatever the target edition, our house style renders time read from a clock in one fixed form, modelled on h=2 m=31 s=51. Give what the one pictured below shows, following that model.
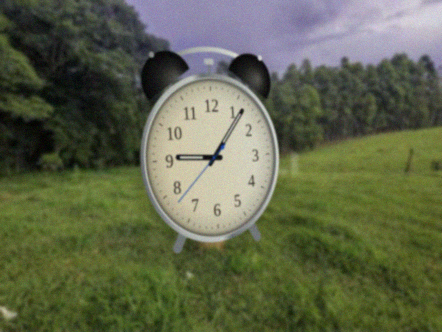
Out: h=9 m=6 s=38
